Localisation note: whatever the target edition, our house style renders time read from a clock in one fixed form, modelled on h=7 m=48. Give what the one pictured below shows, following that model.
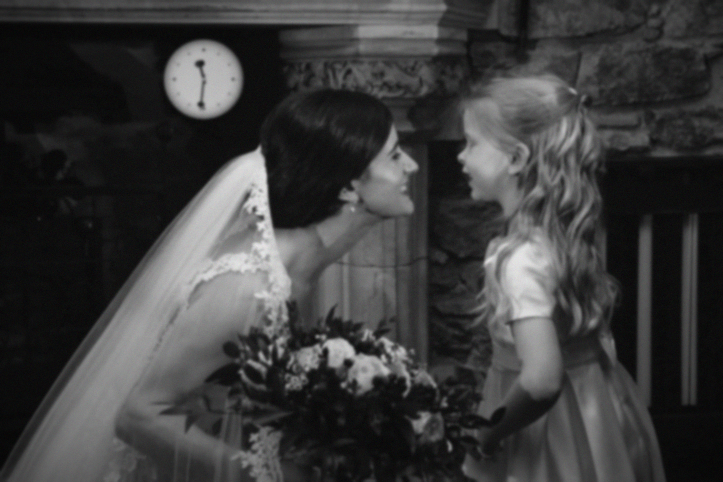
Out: h=11 m=31
